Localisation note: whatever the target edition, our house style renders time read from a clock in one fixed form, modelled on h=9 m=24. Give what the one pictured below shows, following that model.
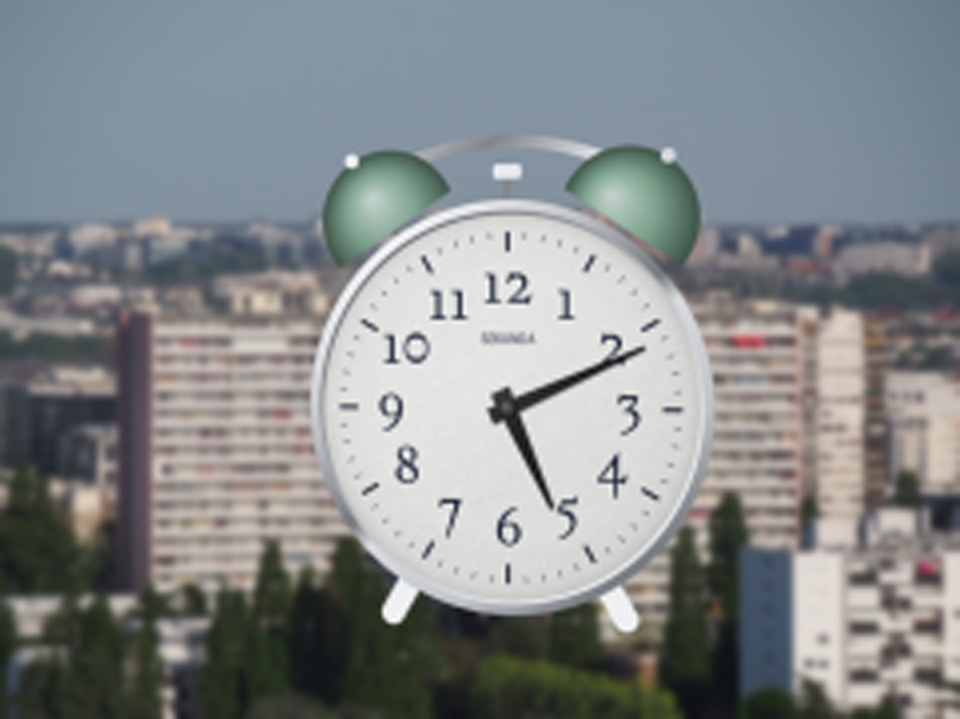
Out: h=5 m=11
